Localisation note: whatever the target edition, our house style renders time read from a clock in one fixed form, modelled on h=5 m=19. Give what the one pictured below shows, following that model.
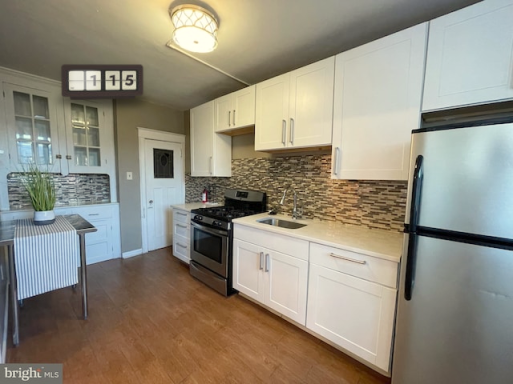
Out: h=1 m=15
